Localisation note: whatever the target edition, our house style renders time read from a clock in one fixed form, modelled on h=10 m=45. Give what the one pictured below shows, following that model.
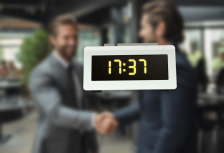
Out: h=17 m=37
